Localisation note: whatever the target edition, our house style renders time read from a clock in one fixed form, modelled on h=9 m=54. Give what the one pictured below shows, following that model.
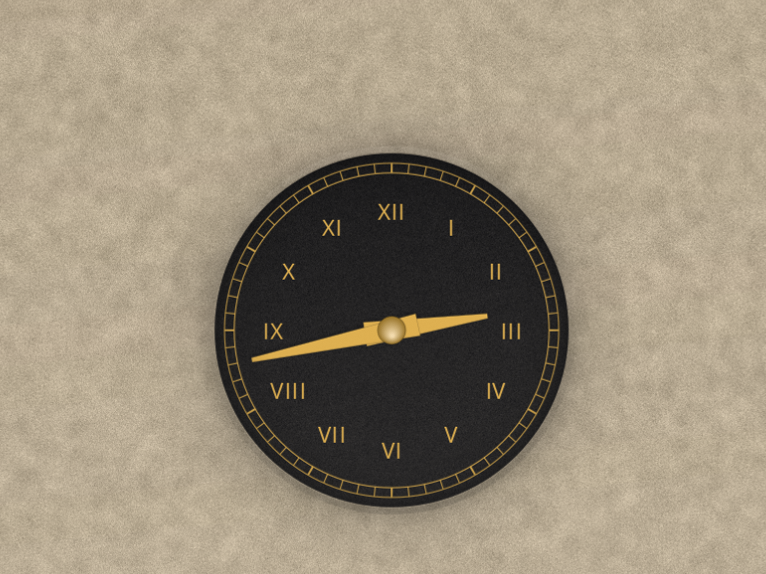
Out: h=2 m=43
